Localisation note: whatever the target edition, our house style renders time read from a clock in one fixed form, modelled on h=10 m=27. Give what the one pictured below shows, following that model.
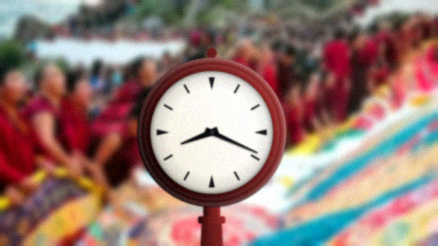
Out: h=8 m=19
